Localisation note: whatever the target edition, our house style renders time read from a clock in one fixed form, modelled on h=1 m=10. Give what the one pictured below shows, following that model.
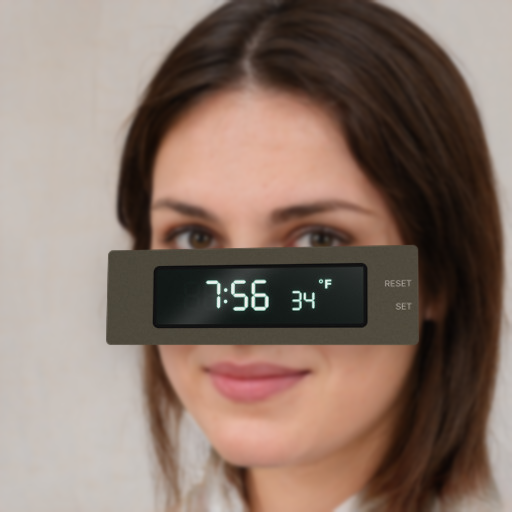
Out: h=7 m=56
